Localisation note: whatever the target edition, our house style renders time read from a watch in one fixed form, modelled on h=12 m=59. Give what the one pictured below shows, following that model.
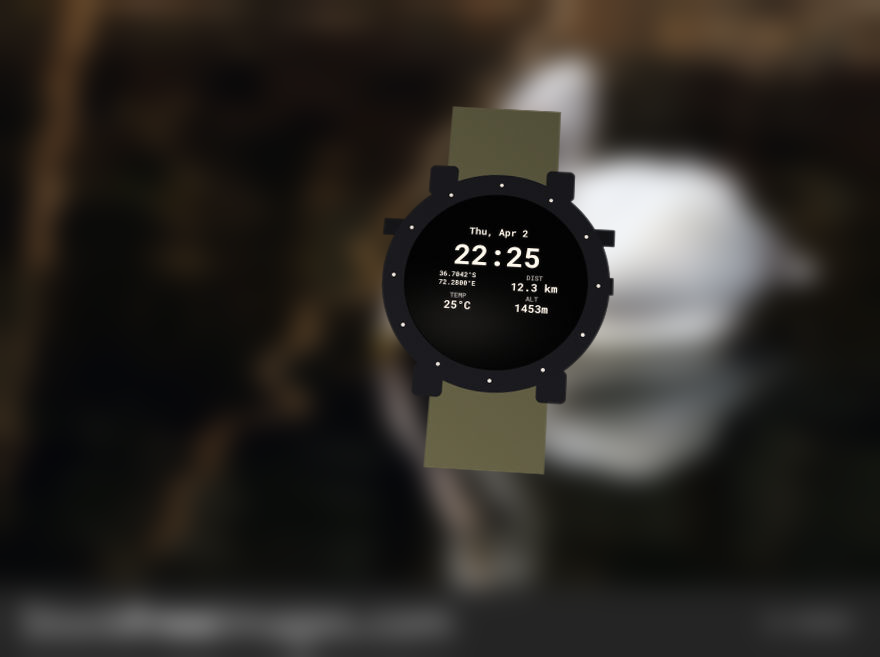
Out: h=22 m=25
